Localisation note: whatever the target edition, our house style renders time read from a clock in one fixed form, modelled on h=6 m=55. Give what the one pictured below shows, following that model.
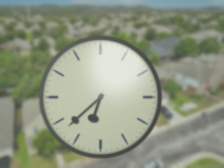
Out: h=6 m=38
